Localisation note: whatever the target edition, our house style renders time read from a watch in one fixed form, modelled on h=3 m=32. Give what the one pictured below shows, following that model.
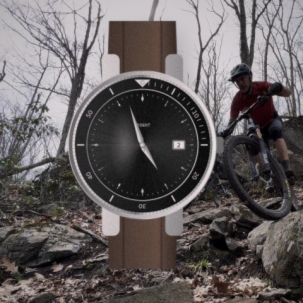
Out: h=4 m=57
